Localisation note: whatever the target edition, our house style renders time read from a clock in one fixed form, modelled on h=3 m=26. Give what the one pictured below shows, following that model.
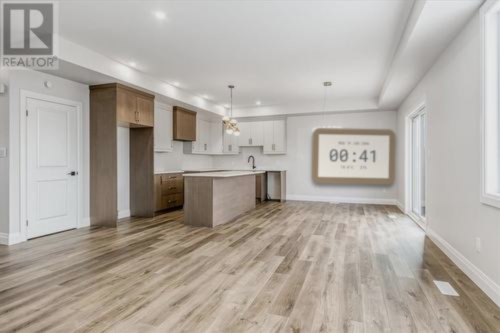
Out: h=0 m=41
